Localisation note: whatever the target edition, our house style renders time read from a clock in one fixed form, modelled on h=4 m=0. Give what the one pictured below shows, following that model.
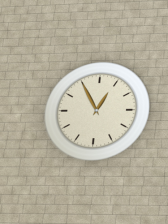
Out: h=12 m=55
